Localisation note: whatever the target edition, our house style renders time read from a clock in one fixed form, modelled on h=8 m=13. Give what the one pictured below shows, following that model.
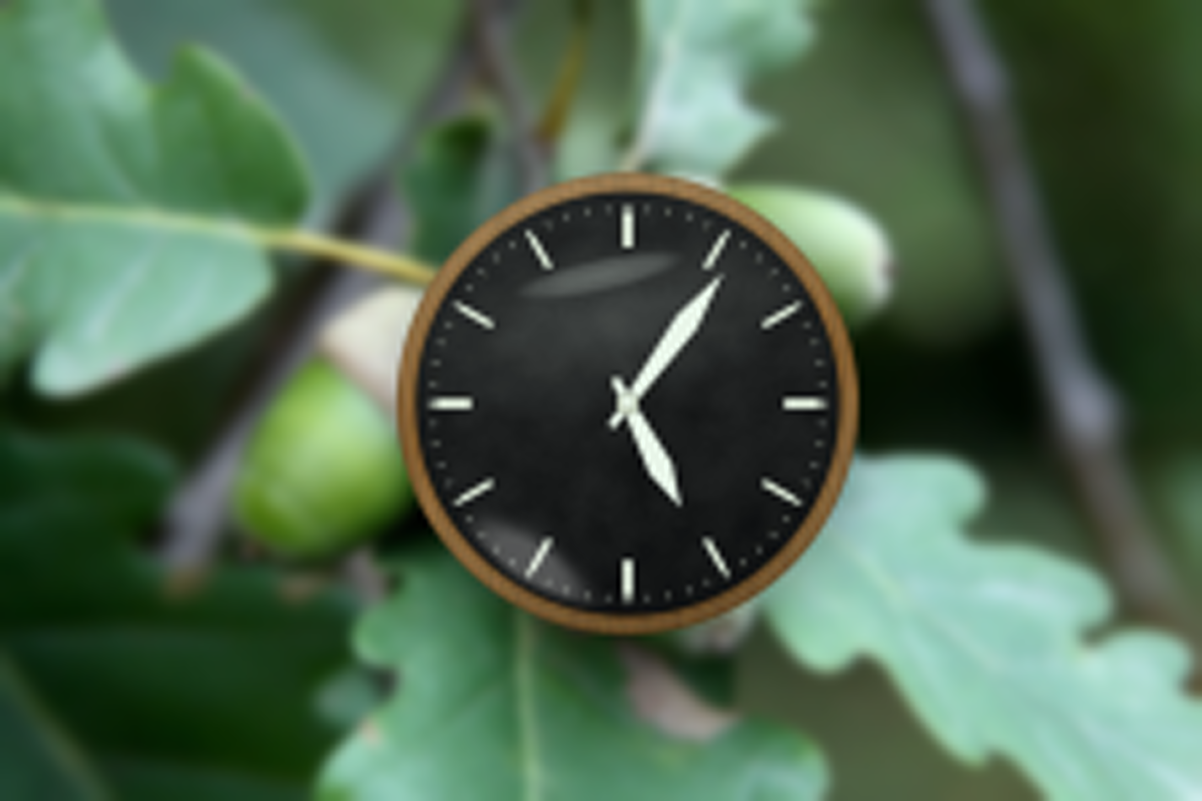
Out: h=5 m=6
